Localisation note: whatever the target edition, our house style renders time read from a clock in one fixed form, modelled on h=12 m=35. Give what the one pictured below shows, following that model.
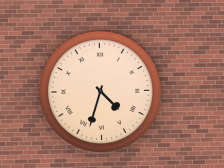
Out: h=4 m=33
